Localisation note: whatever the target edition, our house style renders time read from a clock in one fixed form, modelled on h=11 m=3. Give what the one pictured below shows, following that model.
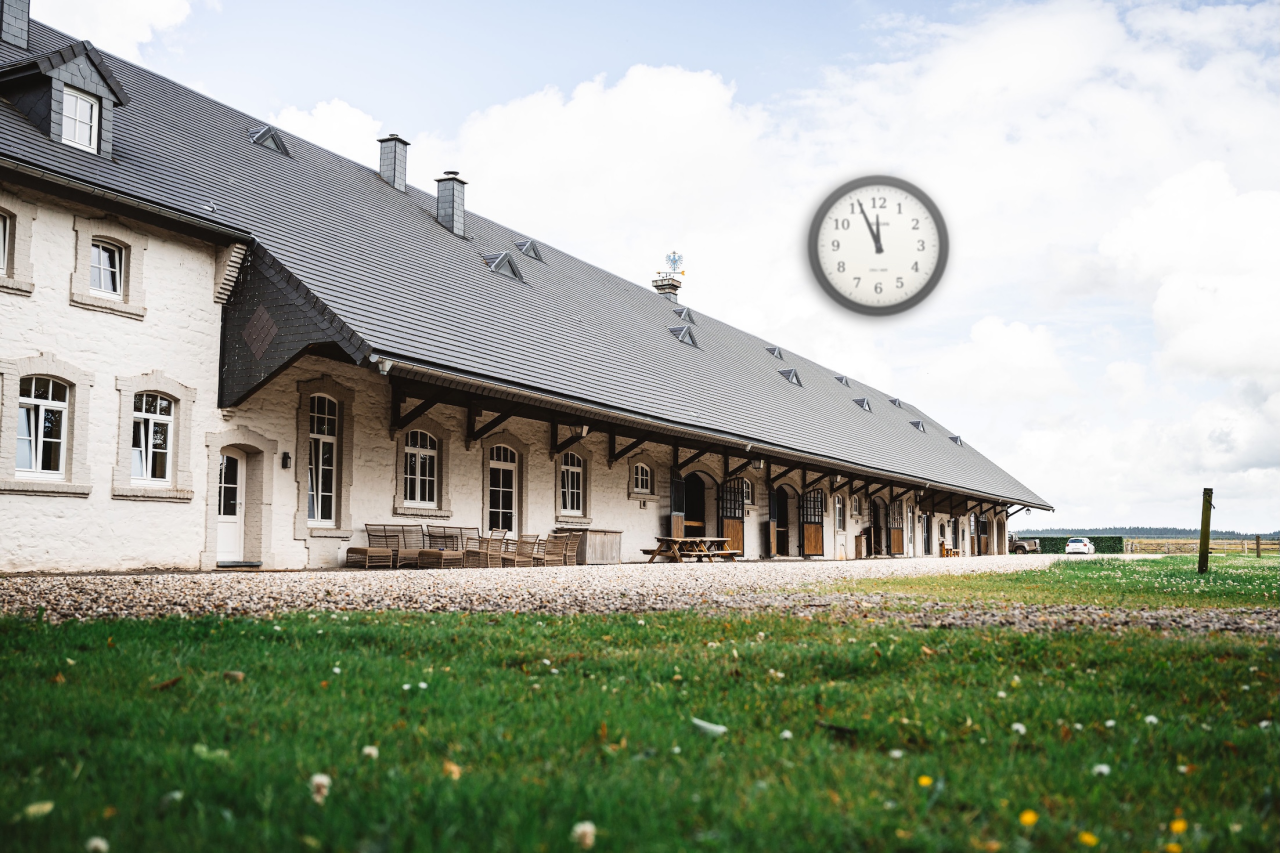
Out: h=11 m=56
